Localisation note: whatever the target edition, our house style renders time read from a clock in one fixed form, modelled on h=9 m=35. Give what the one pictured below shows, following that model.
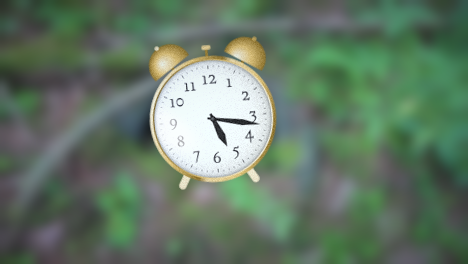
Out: h=5 m=17
